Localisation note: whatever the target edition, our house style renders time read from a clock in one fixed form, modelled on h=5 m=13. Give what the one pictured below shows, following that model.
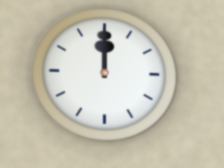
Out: h=12 m=0
